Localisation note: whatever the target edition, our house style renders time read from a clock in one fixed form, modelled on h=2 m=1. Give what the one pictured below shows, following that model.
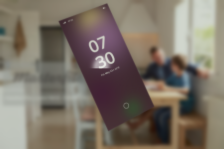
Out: h=7 m=30
